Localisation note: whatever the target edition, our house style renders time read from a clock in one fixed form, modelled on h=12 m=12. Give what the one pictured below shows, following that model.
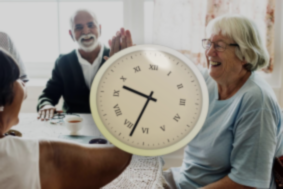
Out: h=9 m=33
